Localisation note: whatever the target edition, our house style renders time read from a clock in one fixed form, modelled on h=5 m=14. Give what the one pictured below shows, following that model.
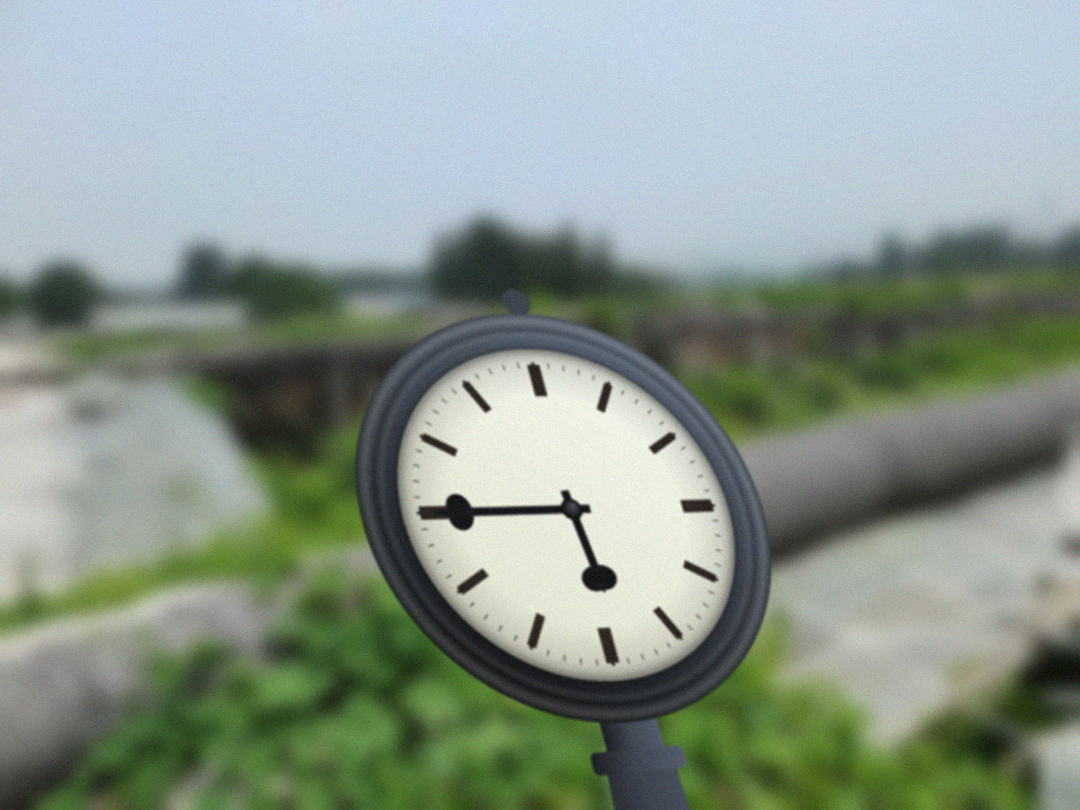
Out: h=5 m=45
